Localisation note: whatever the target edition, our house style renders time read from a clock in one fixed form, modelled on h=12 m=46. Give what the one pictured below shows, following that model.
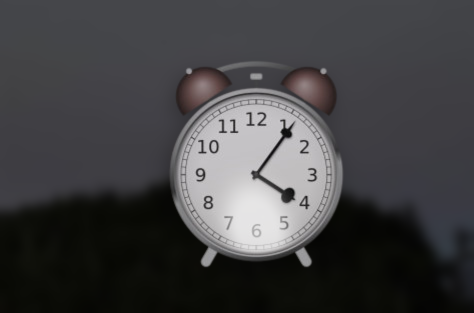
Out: h=4 m=6
